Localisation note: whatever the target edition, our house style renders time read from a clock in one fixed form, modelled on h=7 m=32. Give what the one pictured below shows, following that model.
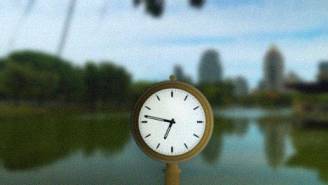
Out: h=6 m=47
